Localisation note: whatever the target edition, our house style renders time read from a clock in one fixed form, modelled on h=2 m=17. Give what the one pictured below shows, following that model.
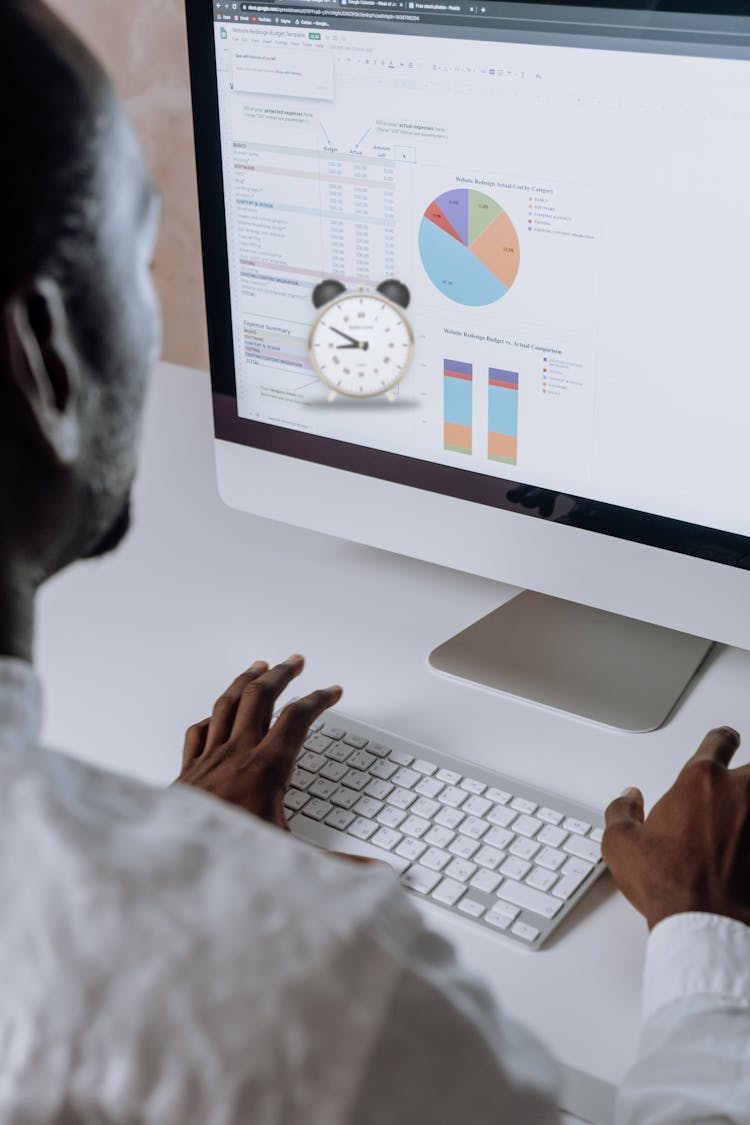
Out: h=8 m=50
